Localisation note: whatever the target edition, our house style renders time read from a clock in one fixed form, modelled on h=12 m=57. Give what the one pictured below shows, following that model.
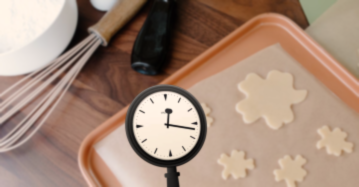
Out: h=12 m=17
